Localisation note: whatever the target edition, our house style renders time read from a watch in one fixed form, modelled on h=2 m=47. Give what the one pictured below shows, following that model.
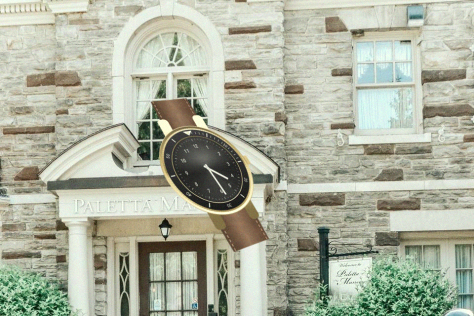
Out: h=4 m=29
